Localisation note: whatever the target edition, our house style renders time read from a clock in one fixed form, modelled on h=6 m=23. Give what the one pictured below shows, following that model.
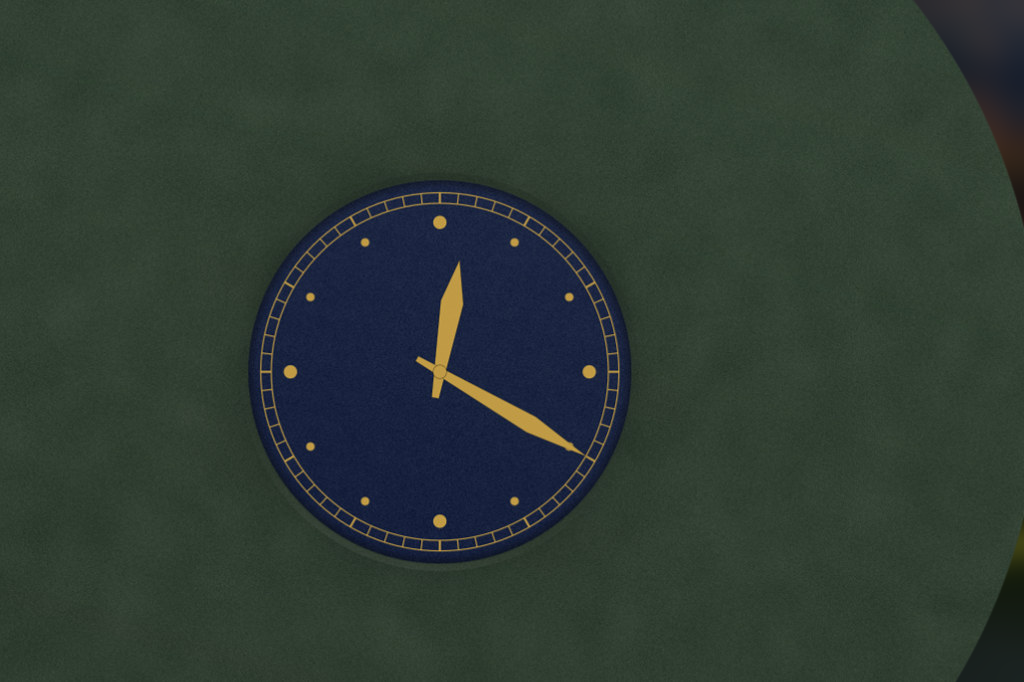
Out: h=12 m=20
